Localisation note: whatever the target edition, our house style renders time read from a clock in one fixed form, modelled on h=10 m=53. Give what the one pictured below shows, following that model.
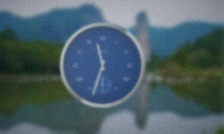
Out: h=11 m=33
